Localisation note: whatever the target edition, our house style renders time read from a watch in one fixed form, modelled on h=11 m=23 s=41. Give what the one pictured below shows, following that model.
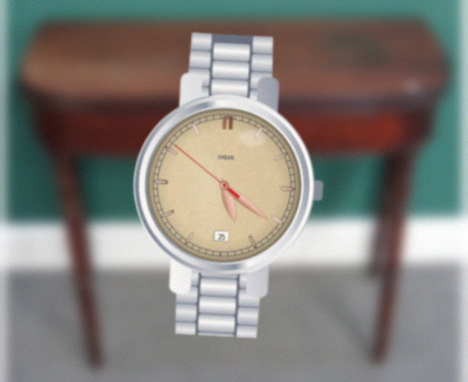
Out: h=5 m=20 s=51
